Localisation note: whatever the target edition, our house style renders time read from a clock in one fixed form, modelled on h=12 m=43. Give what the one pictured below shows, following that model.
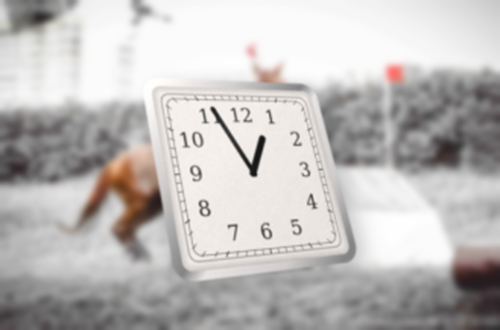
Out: h=12 m=56
